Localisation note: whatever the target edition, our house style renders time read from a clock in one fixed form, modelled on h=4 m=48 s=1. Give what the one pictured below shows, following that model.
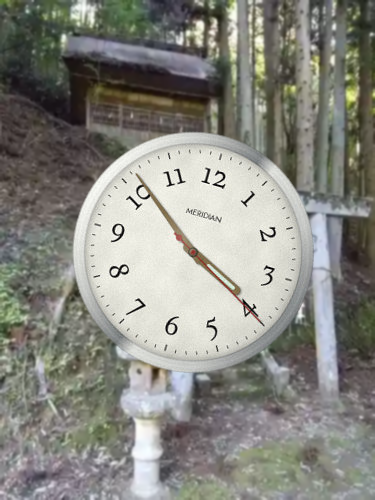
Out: h=3 m=51 s=20
